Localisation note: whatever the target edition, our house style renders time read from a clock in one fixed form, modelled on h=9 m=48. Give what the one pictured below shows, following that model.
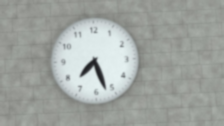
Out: h=7 m=27
